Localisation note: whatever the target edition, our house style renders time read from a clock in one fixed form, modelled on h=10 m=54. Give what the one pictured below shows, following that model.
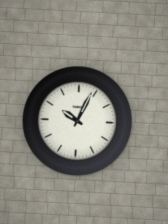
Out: h=10 m=4
